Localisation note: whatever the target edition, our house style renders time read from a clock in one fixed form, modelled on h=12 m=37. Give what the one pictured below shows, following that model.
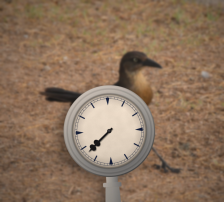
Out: h=7 m=38
